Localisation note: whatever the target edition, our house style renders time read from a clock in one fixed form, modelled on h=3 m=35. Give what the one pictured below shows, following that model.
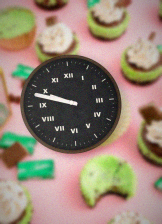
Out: h=9 m=48
